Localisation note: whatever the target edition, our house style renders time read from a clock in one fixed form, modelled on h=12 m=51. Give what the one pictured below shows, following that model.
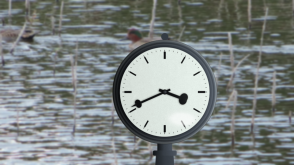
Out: h=3 m=41
